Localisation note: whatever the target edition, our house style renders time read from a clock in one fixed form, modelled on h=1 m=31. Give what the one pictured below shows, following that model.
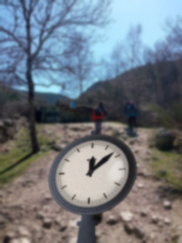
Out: h=12 m=8
